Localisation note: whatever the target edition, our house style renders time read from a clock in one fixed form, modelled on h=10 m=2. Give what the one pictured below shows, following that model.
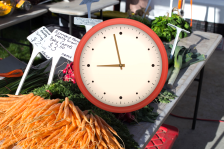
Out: h=8 m=58
